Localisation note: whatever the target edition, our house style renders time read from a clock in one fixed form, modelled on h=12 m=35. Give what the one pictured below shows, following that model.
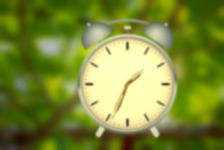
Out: h=1 m=34
